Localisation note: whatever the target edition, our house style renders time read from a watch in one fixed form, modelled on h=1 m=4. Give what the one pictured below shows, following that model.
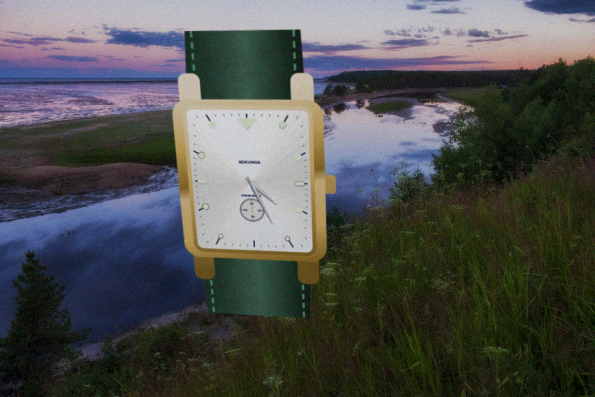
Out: h=4 m=26
